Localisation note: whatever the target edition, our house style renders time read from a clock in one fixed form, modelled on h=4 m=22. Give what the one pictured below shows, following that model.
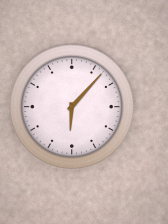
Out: h=6 m=7
